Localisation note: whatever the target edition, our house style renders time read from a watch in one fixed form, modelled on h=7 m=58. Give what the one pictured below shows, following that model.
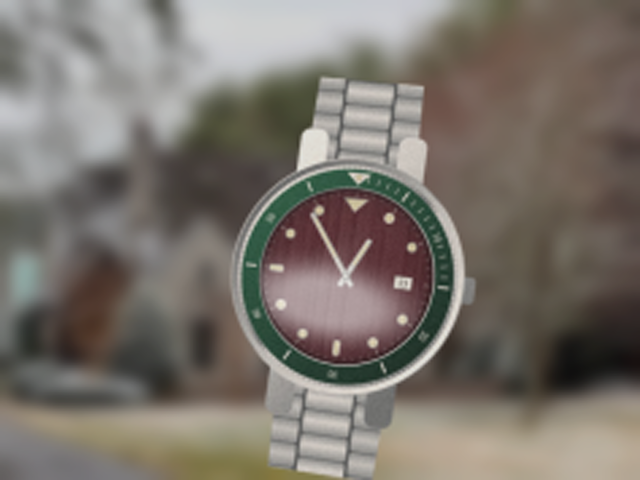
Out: h=12 m=54
